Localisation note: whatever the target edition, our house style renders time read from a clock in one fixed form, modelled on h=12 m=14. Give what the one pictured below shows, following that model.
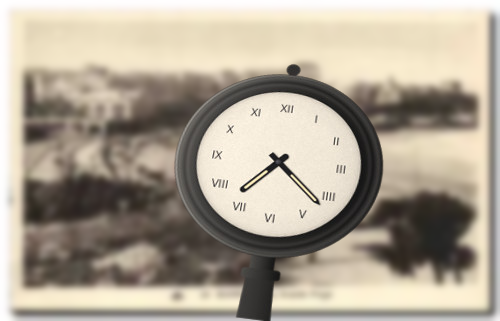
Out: h=7 m=22
